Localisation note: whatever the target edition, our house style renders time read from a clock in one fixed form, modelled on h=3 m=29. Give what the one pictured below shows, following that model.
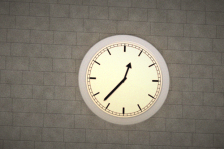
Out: h=12 m=37
